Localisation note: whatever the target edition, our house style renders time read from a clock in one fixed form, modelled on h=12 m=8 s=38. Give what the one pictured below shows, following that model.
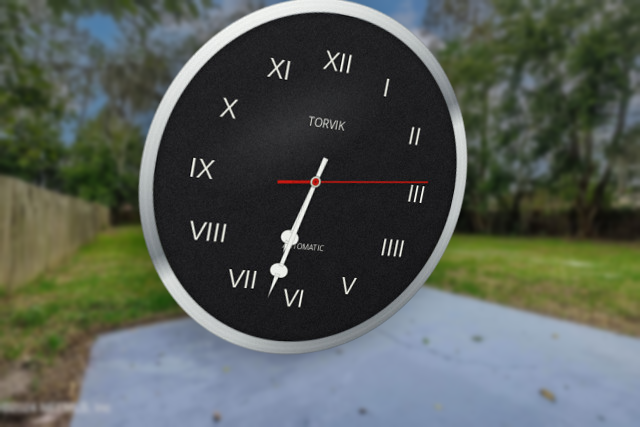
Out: h=6 m=32 s=14
